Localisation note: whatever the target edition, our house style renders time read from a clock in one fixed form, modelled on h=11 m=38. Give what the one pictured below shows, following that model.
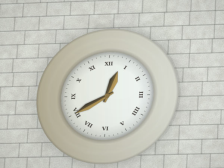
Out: h=12 m=40
